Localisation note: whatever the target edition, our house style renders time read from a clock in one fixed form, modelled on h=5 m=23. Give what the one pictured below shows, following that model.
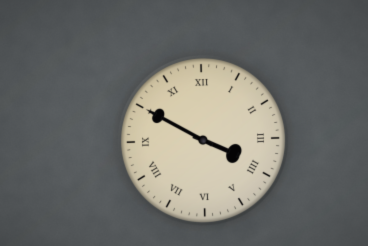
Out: h=3 m=50
